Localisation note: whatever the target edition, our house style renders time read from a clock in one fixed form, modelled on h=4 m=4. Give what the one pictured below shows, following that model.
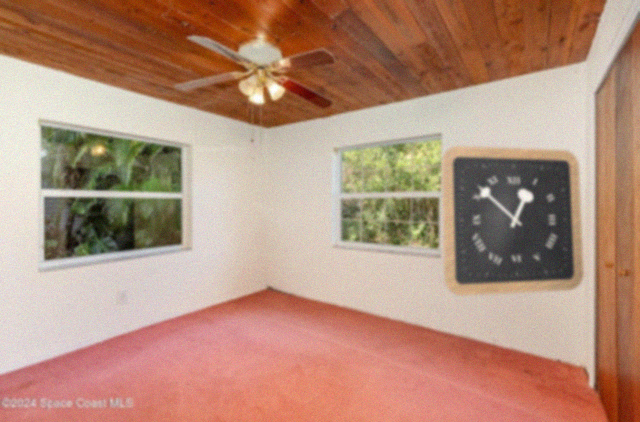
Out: h=12 m=52
